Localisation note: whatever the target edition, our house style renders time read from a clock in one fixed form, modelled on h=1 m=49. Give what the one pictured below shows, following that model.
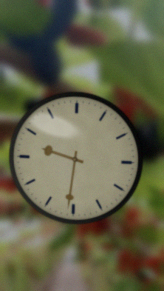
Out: h=9 m=31
